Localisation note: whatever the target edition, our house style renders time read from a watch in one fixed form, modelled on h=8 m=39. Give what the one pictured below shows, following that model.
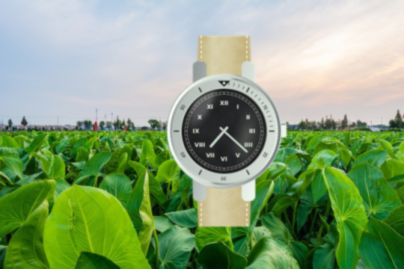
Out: h=7 m=22
